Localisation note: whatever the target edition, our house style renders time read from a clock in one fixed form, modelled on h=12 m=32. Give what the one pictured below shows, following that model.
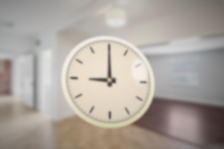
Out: h=9 m=0
